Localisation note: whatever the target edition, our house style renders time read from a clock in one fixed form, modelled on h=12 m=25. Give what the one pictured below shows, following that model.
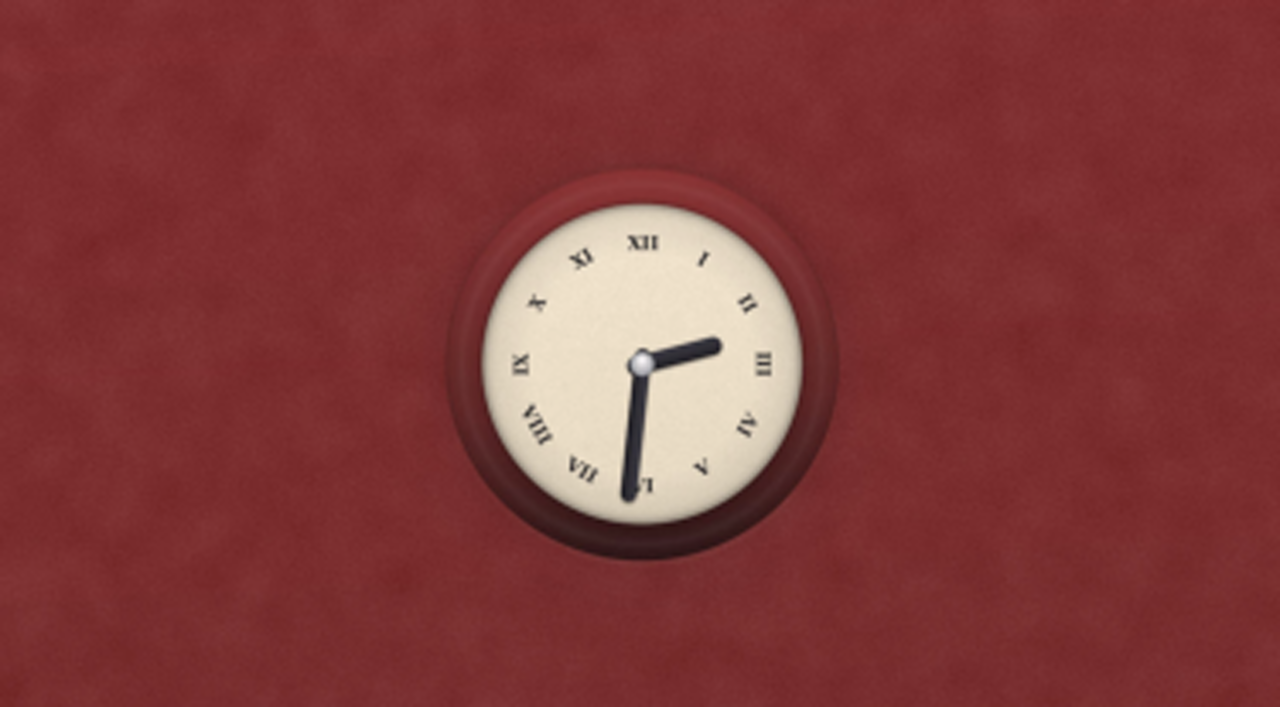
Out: h=2 m=31
